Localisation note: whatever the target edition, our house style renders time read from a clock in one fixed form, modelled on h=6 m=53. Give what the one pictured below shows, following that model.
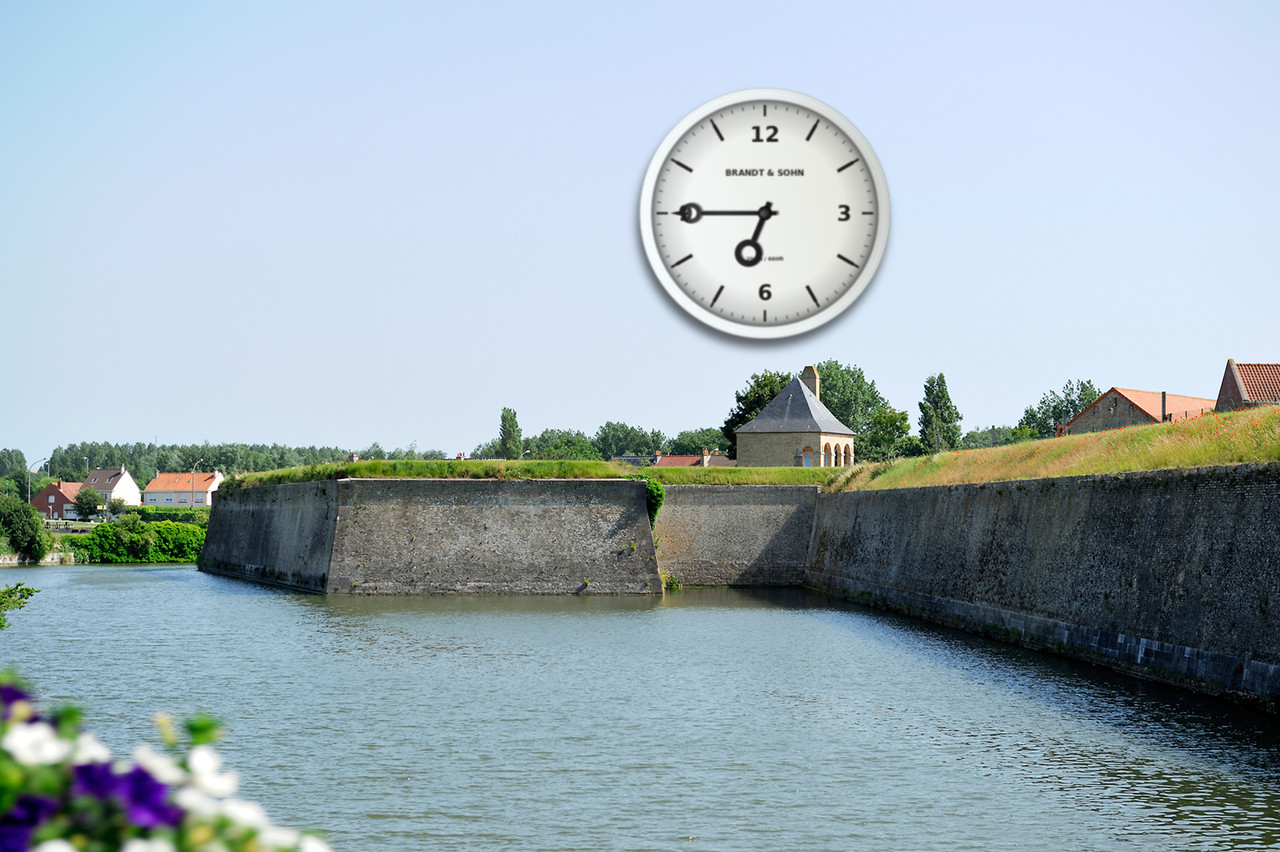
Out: h=6 m=45
